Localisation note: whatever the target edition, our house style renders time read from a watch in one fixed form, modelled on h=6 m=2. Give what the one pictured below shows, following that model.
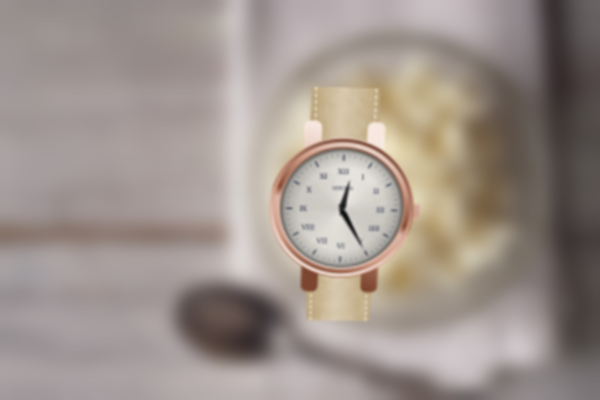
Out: h=12 m=25
